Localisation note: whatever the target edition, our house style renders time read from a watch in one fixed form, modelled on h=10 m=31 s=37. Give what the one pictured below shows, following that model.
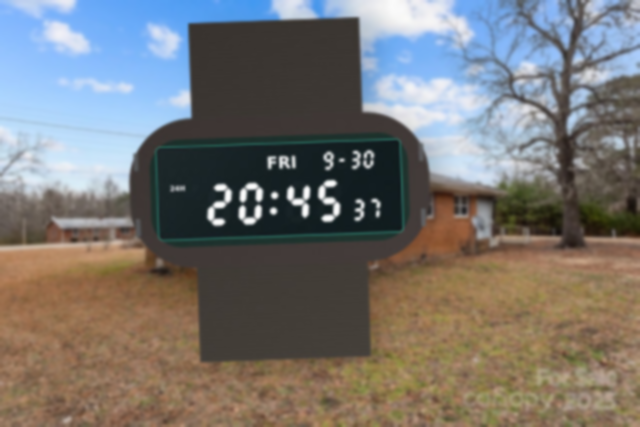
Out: h=20 m=45 s=37
